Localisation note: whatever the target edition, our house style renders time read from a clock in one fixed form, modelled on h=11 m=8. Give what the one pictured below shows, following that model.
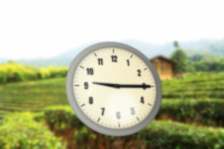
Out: h=9 m=15
